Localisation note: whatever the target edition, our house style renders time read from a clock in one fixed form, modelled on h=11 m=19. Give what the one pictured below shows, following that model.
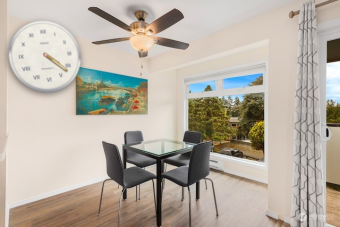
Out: h=4 m=22
